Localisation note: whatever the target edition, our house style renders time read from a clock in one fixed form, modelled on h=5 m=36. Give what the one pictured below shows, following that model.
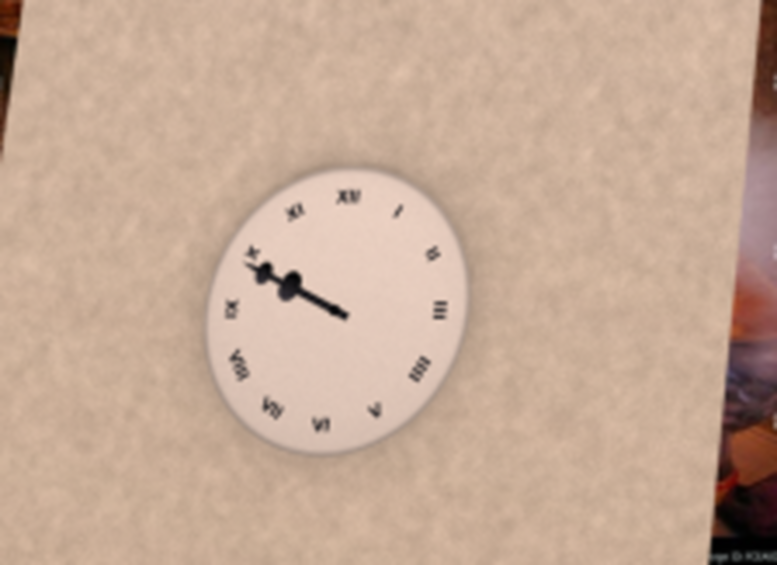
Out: h=9 m=49
